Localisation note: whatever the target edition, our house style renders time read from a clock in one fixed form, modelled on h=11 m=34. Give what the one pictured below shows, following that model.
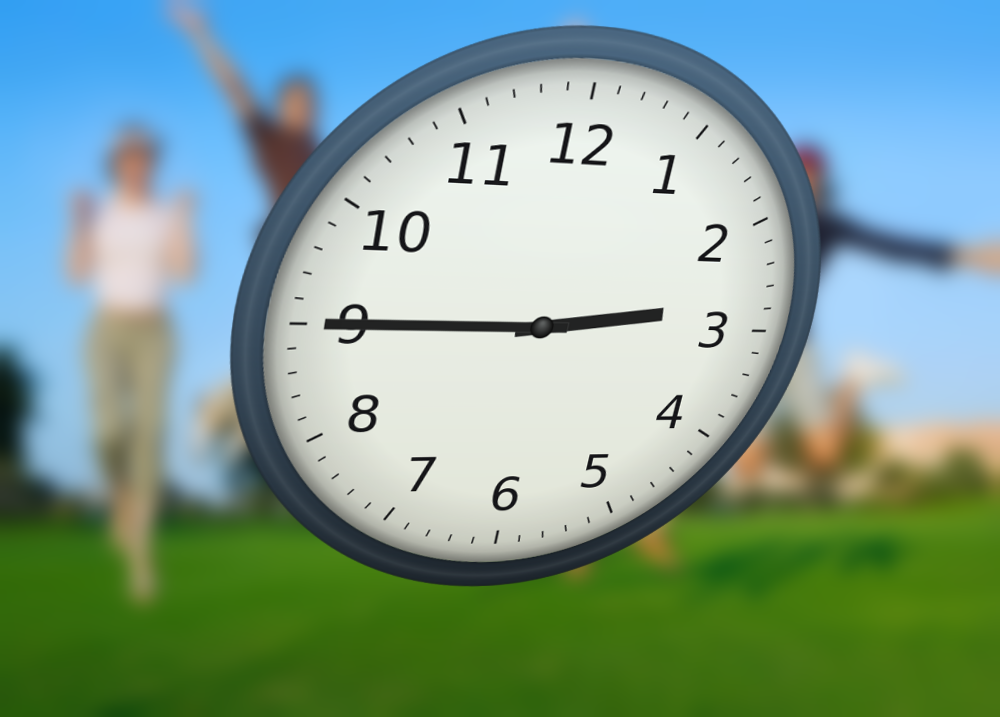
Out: h=2 m=45
